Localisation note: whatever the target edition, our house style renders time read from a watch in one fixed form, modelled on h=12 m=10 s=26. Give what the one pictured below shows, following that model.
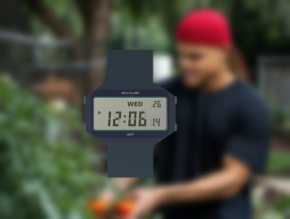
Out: h=12 m=6 s=14
